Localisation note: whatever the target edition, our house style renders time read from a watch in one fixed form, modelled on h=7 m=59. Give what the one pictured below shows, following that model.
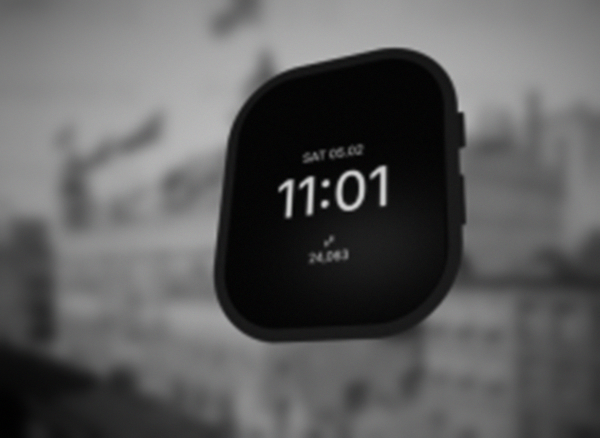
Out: h=11 m=1
